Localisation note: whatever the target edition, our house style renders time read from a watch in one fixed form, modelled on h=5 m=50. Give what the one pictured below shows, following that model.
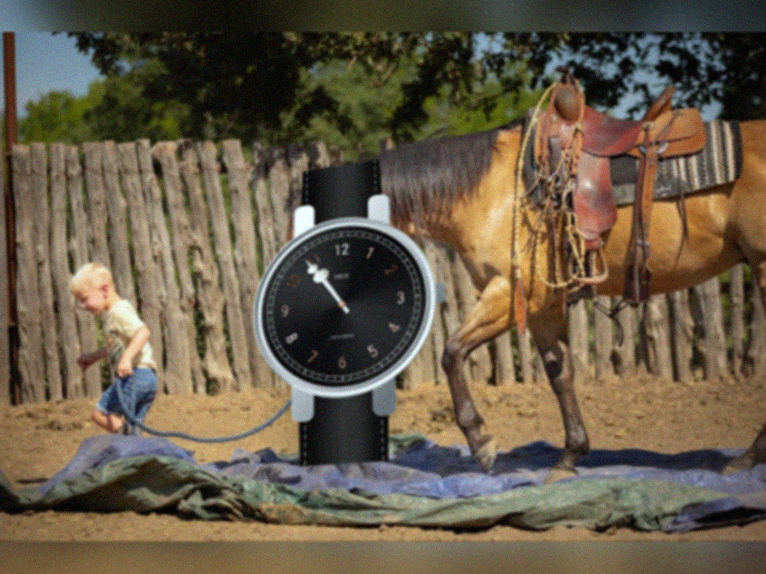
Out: h=10 m=54
